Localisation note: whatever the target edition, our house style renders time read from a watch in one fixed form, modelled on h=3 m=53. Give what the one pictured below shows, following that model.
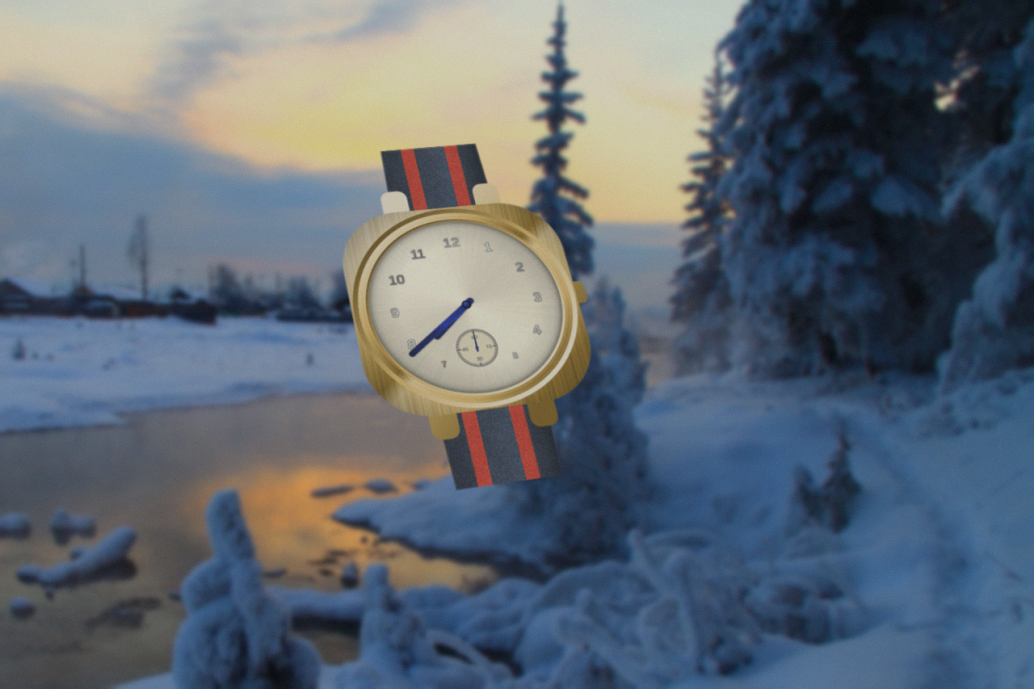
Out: h=7 m=39
